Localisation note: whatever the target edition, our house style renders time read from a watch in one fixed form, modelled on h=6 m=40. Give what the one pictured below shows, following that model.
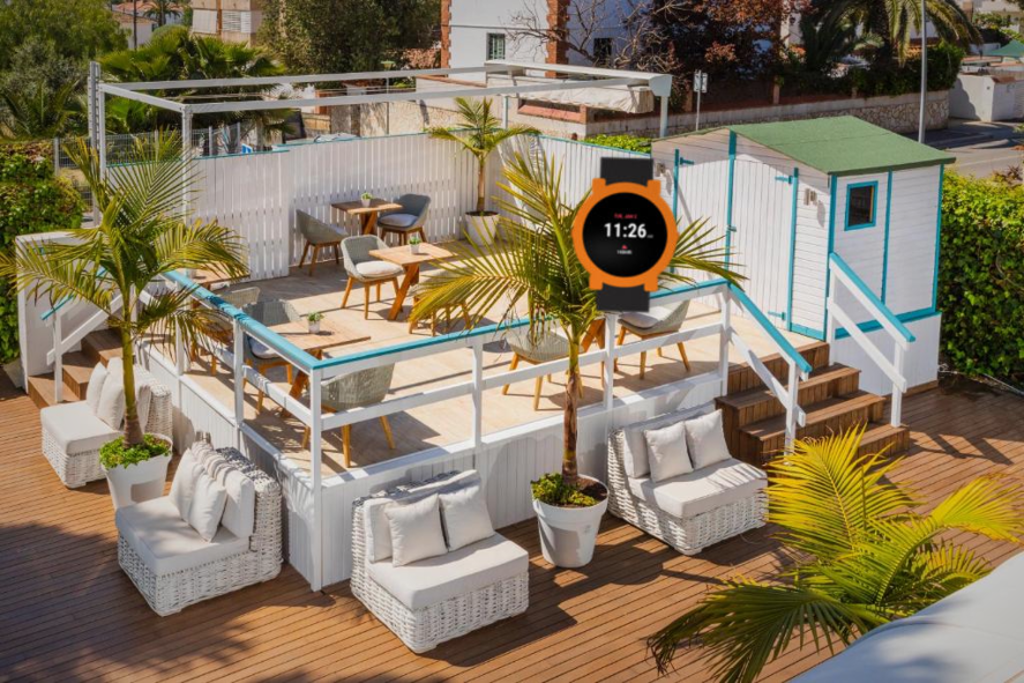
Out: h=11 m=26
